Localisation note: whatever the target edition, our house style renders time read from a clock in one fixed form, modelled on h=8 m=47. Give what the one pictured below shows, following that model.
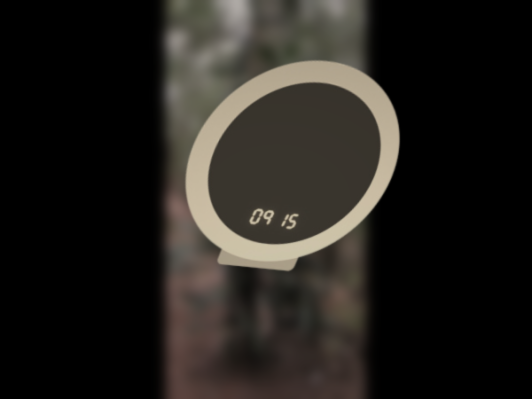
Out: h=9 m=15
